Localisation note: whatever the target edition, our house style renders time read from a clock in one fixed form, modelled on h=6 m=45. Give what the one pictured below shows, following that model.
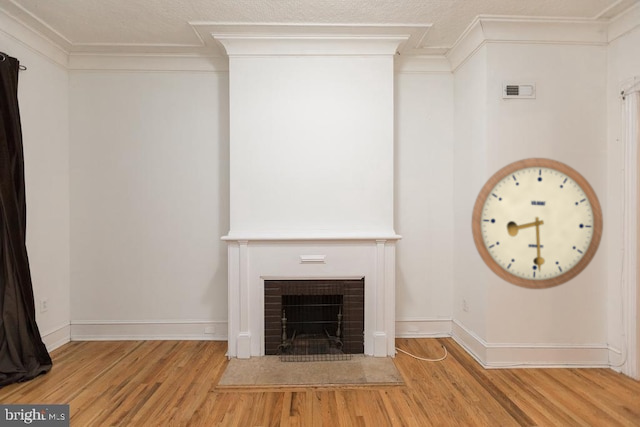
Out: h=8 m=29
